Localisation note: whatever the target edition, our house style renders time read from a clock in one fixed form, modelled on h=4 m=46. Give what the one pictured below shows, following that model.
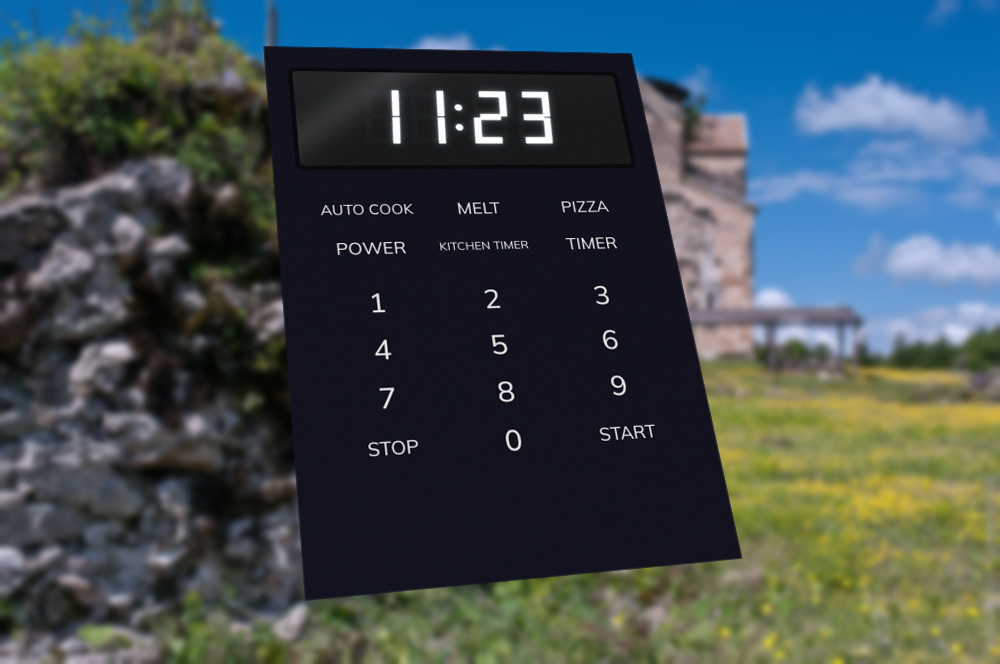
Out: h=11 m=23
